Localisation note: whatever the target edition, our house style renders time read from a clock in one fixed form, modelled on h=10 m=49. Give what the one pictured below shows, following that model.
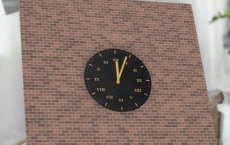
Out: h=12 m=4
